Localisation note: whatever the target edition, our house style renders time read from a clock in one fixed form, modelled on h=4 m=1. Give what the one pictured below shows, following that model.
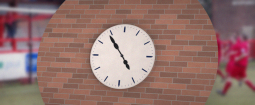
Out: h=4 m=54
